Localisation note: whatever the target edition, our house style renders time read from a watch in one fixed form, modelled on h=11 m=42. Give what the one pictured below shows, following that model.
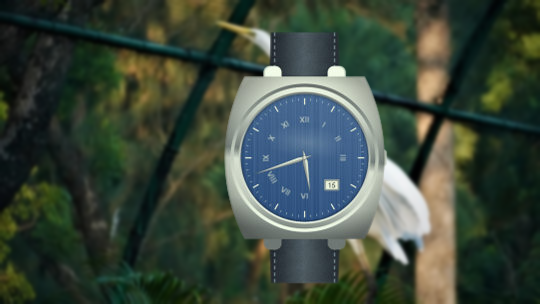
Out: h=5 m=42
